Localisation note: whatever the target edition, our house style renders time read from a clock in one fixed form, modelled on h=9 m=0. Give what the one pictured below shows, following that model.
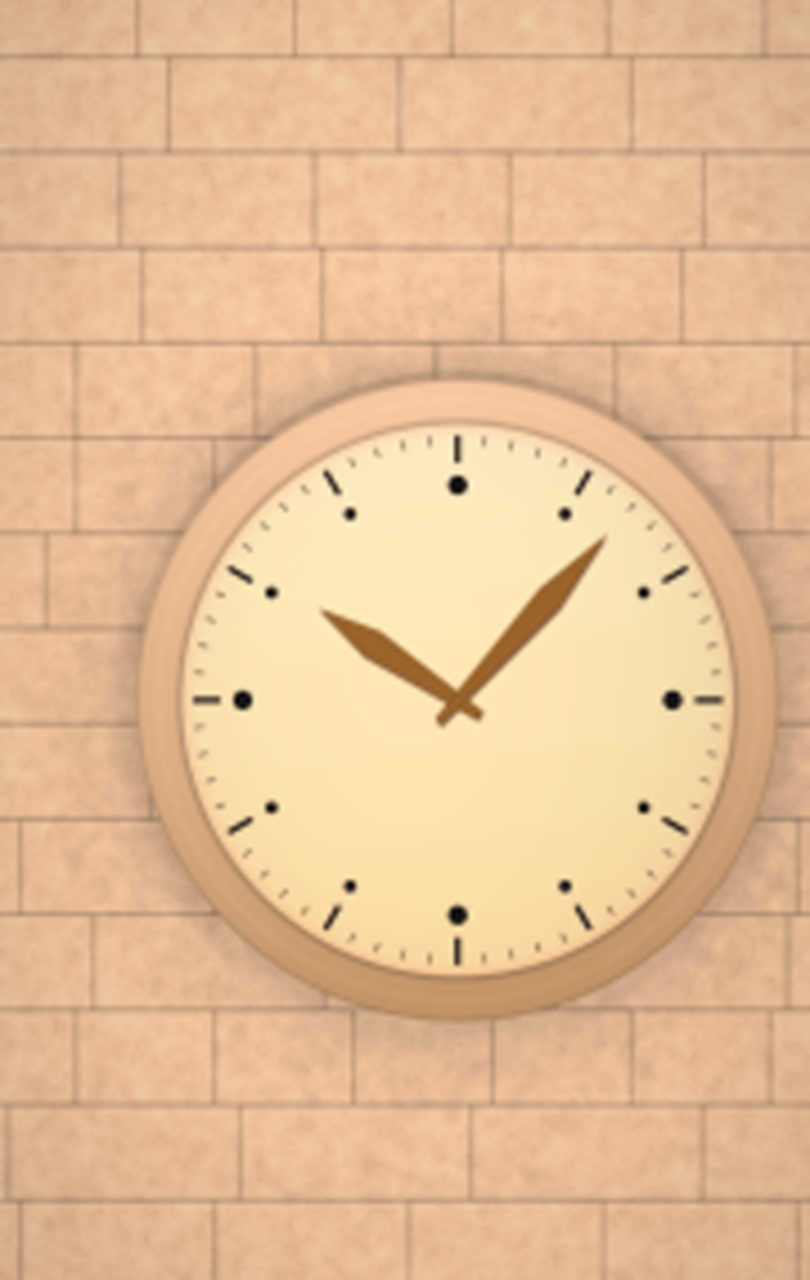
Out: h=10 m=7
